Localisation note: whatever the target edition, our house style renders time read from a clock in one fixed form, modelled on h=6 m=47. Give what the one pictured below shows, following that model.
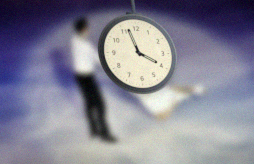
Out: h=3 m=57
